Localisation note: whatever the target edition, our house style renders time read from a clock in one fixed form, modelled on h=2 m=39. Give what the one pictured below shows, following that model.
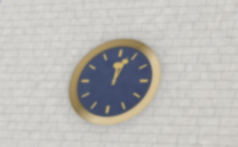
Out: h=12 m=3
